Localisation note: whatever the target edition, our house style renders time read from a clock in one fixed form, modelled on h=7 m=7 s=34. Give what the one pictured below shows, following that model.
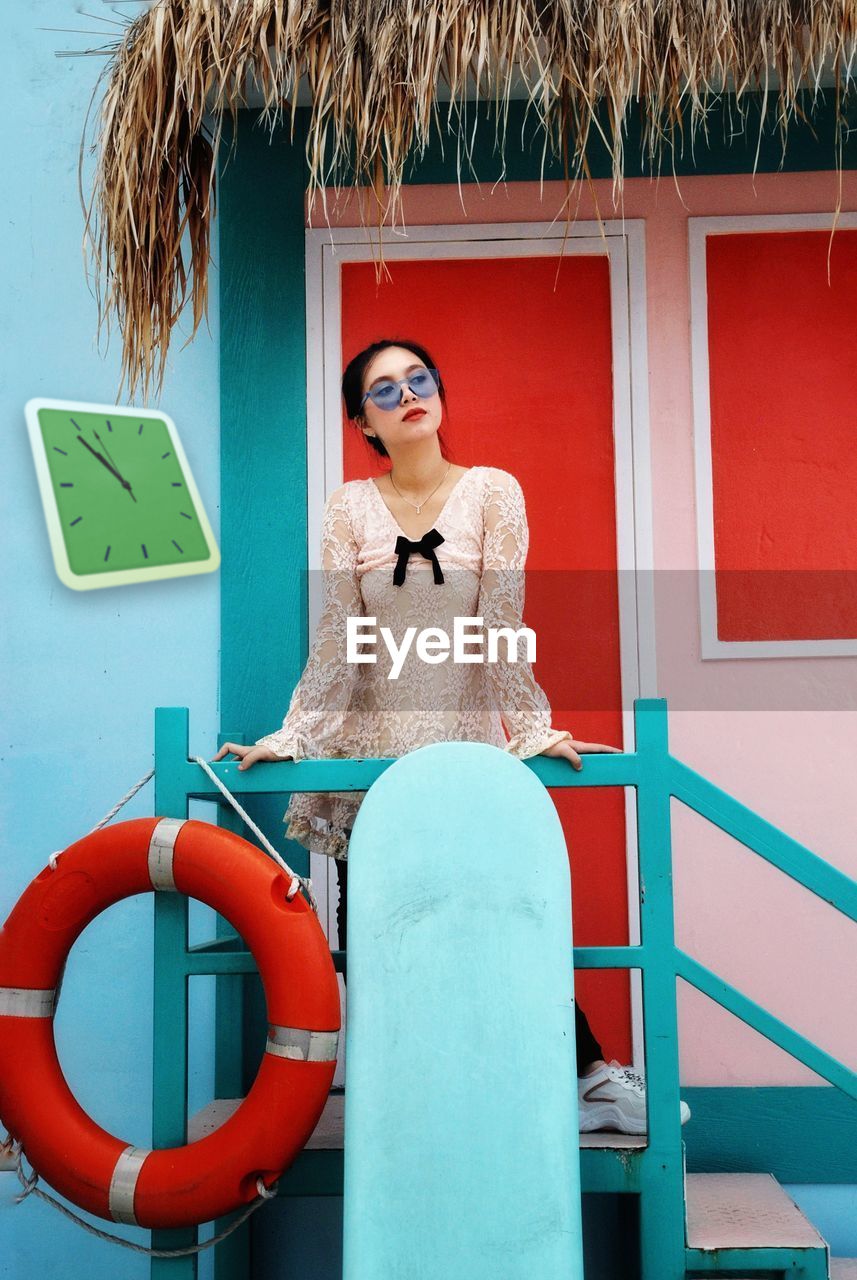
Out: h=10 m=53 s=57
